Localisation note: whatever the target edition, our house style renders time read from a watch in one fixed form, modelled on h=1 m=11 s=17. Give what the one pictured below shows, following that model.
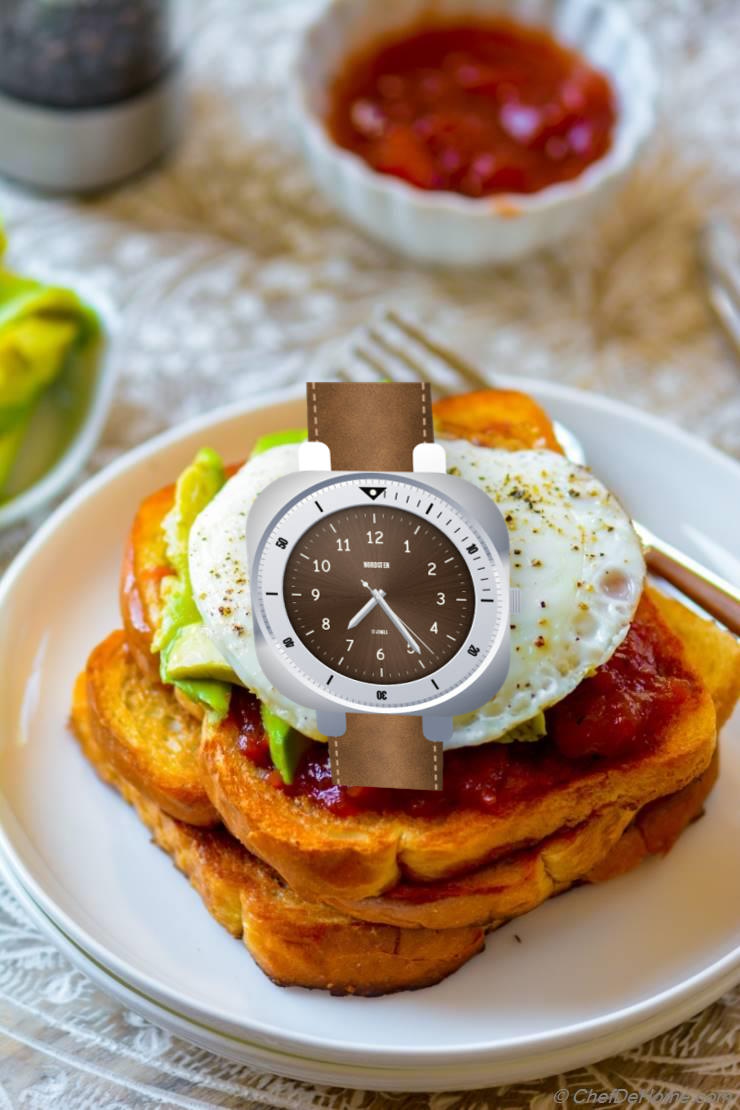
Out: h=7 m=24 s=23
